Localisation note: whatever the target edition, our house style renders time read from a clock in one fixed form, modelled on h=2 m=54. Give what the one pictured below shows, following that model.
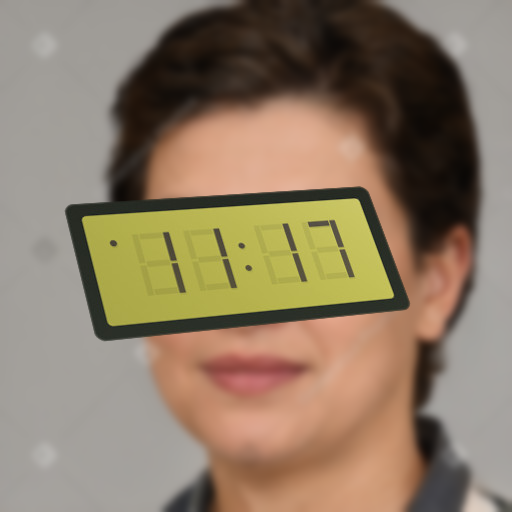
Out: h=11 m=17
